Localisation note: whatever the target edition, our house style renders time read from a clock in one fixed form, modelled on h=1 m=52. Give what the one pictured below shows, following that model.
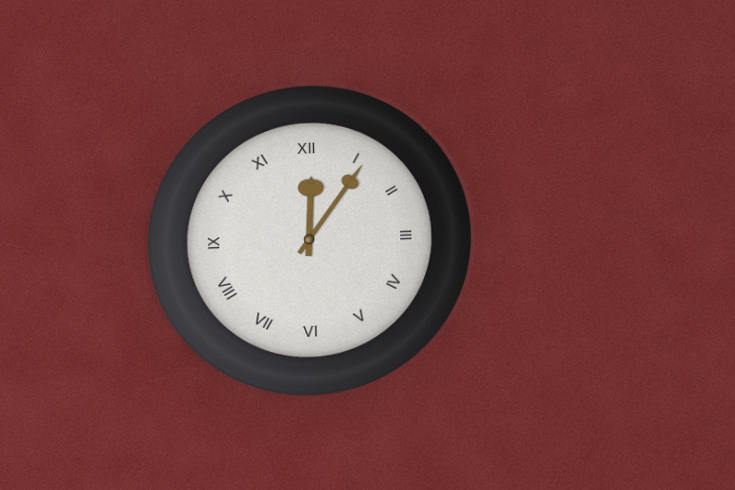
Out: h=12 m=6
